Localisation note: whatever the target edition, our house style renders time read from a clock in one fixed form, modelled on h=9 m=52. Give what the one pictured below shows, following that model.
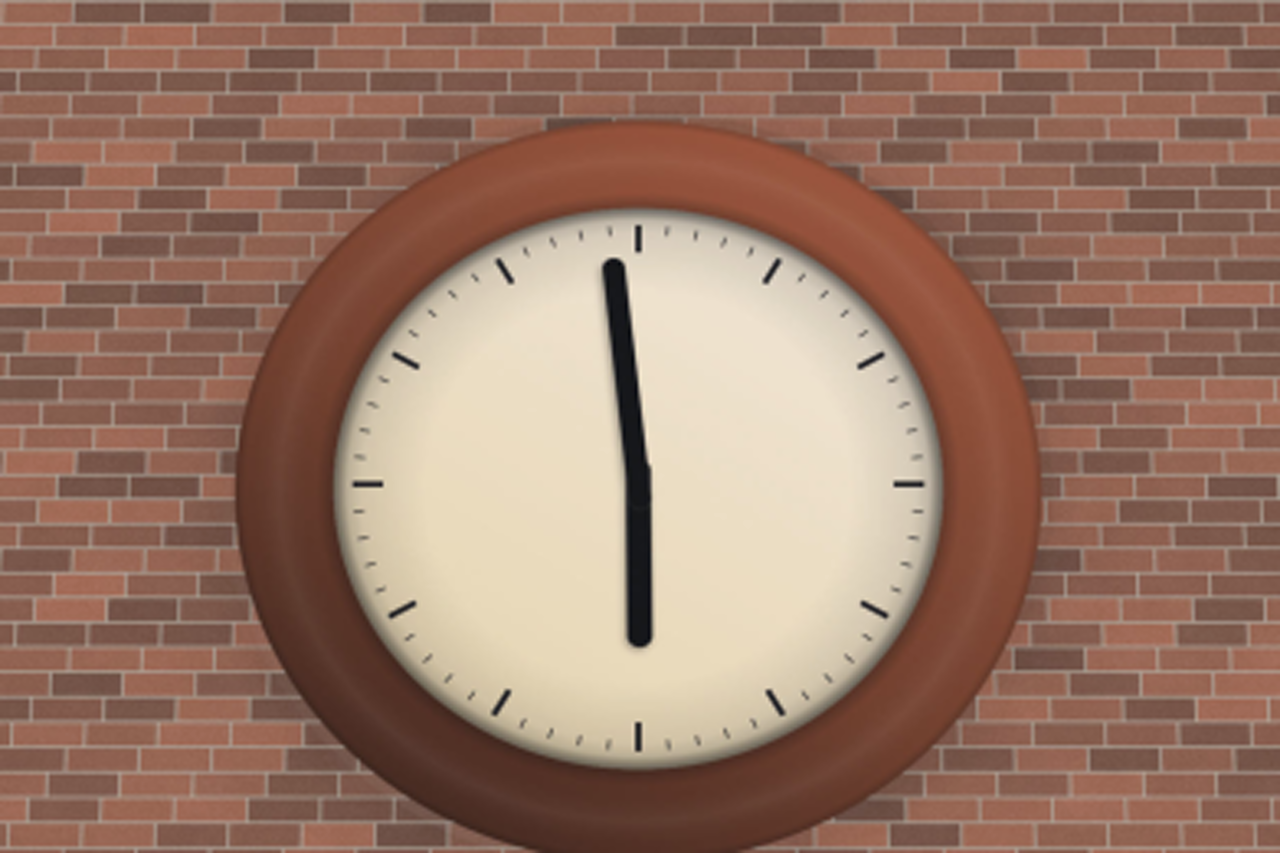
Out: h=5 m=59
